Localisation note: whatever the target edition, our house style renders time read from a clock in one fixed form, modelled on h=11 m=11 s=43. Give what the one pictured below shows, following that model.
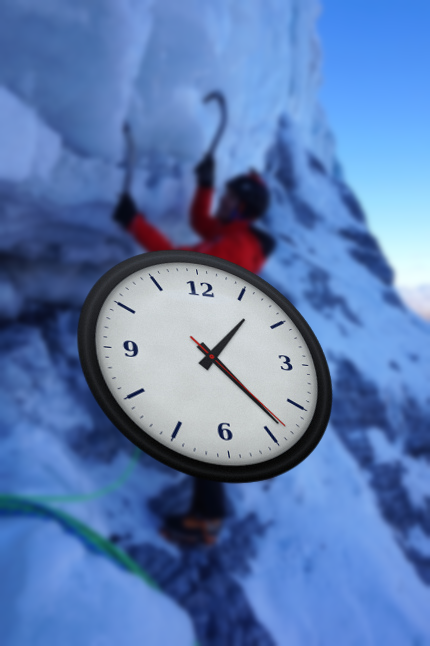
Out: h=1 m=23 s=23
